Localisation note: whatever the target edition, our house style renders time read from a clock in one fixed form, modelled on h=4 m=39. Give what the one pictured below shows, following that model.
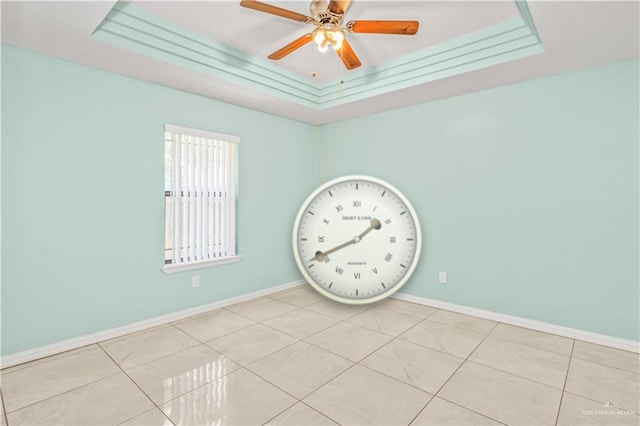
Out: h=1 m=41
